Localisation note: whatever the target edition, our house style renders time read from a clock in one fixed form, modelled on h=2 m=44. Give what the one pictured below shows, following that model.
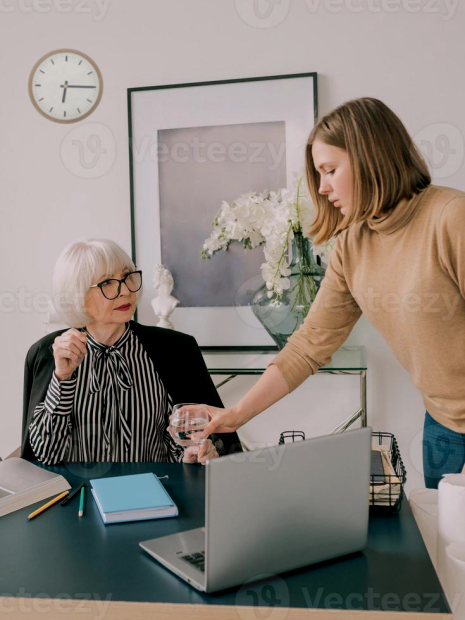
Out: h=6 m=15
